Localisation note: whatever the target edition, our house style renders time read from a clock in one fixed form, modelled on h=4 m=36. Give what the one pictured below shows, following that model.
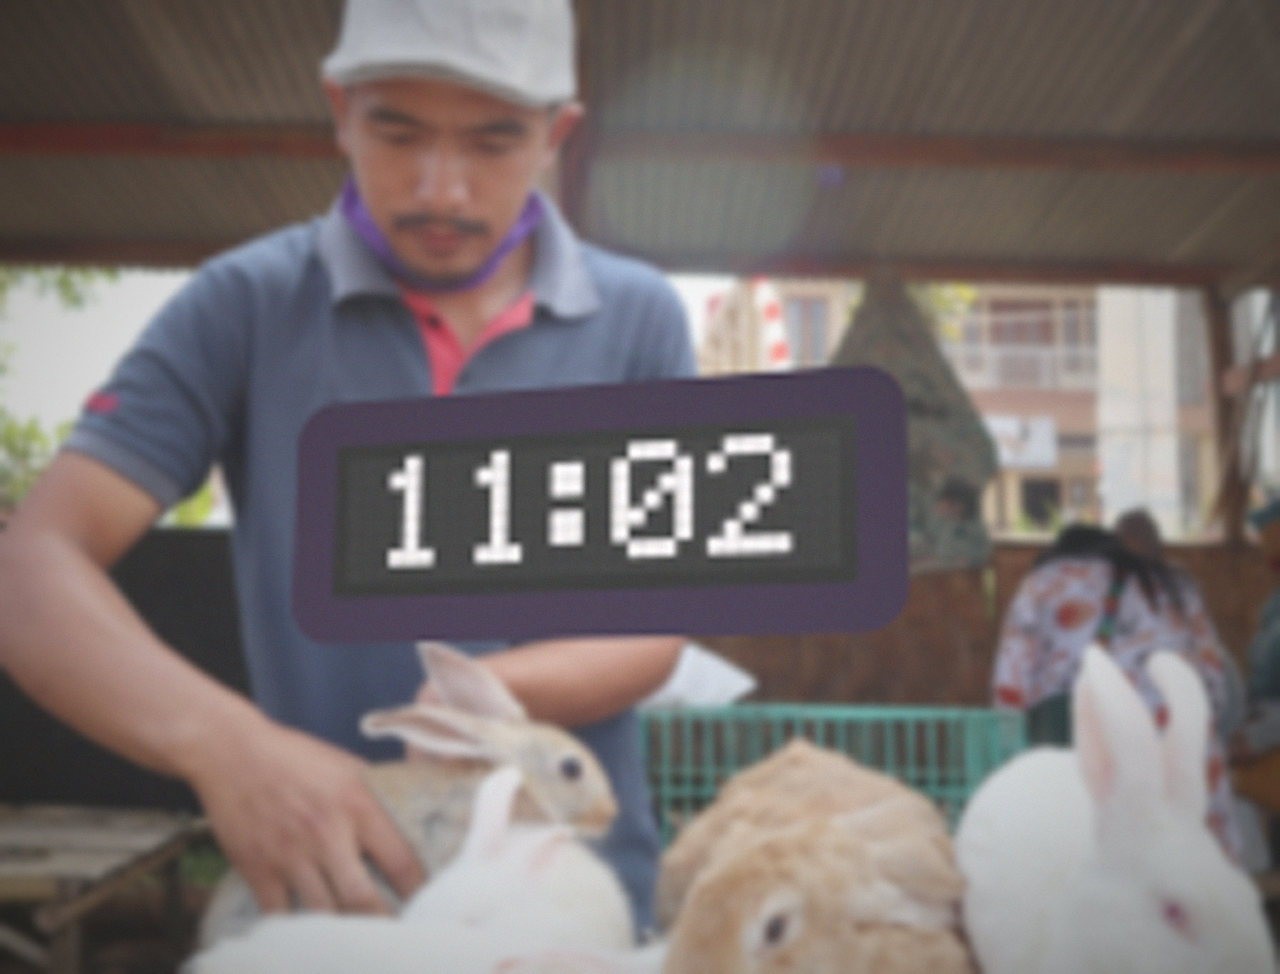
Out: h=11 m=2
